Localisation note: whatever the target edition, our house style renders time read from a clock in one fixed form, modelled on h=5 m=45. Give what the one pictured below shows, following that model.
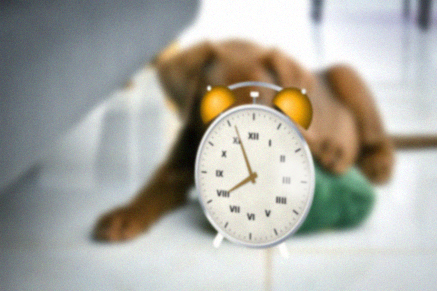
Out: h=7 m=56
